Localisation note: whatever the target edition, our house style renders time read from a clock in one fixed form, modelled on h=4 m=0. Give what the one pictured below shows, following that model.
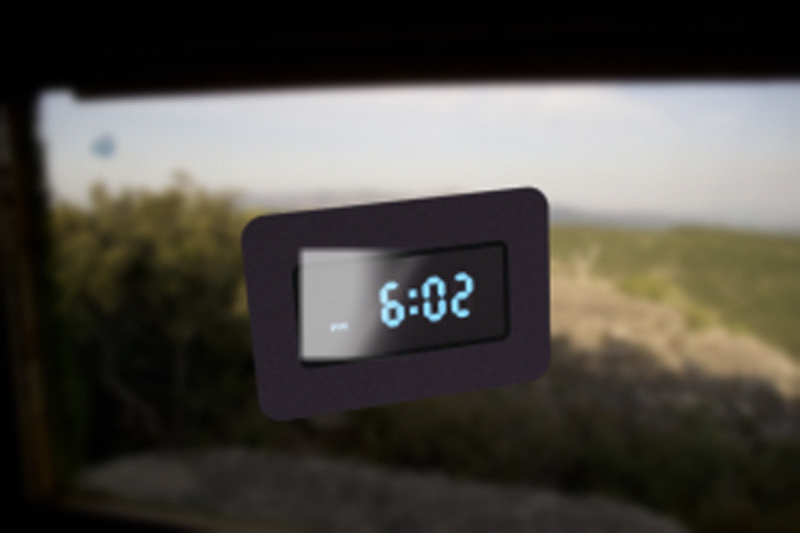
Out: h=6 m=2
